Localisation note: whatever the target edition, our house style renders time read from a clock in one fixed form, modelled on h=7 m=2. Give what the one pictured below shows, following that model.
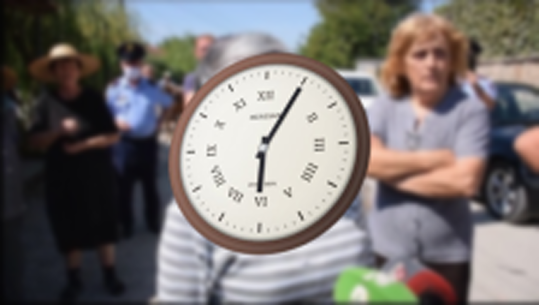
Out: h=6 m=5
